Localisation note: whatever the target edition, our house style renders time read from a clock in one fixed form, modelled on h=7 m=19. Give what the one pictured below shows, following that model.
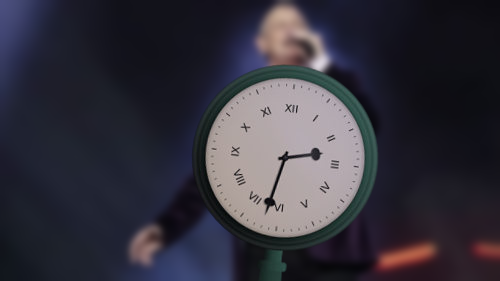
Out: h=2 m=32
